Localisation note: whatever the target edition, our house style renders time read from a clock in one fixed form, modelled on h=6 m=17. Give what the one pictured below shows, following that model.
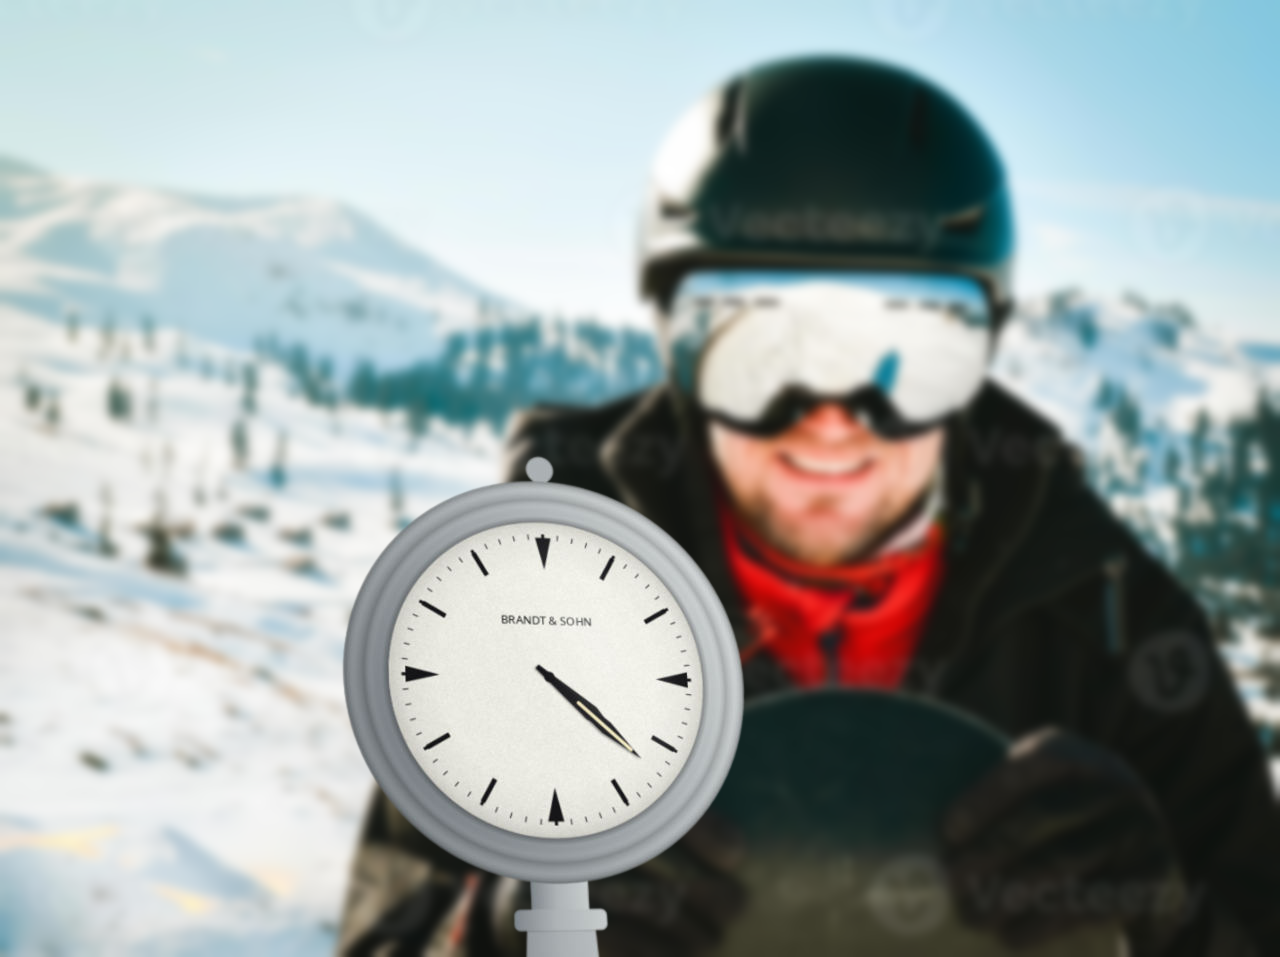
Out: h=4 m=22
